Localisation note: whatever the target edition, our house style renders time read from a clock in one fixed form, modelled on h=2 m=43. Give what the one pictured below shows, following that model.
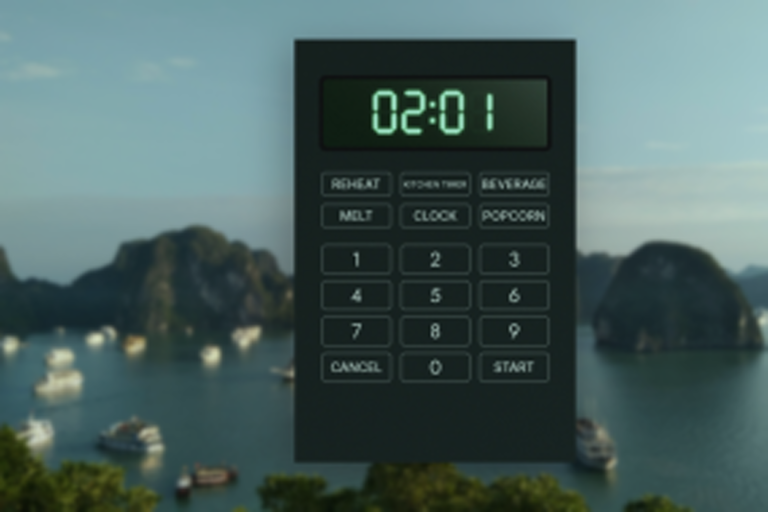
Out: h=2 m=1
